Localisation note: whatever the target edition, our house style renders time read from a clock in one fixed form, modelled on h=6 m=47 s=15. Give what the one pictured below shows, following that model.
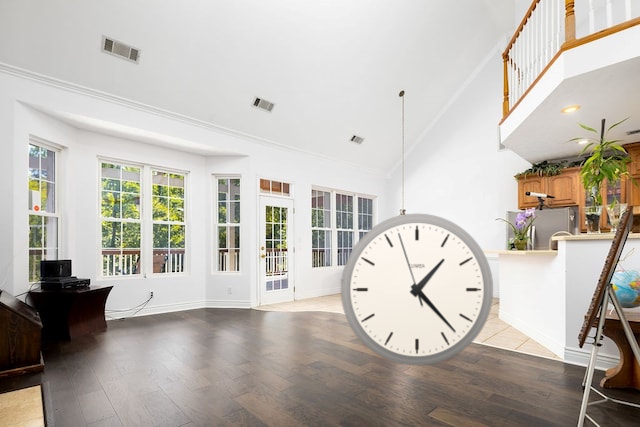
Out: h=1 m=22 s=57
